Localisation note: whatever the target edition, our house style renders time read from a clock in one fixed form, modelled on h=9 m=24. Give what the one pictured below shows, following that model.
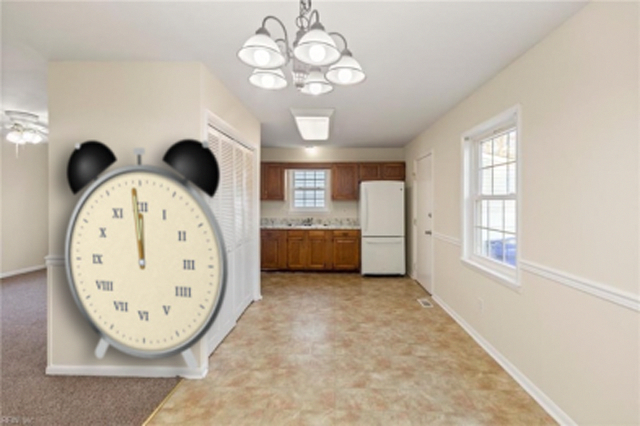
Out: h=11 m=59
